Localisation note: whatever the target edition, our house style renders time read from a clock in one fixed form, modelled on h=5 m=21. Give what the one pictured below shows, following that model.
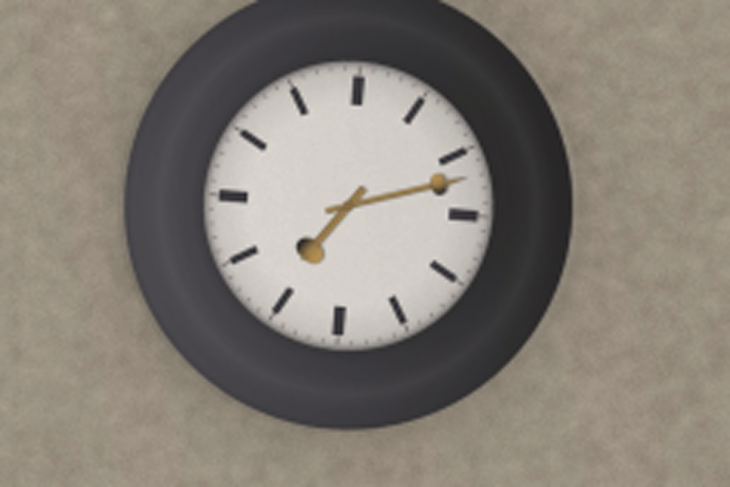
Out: h=7 m=12
